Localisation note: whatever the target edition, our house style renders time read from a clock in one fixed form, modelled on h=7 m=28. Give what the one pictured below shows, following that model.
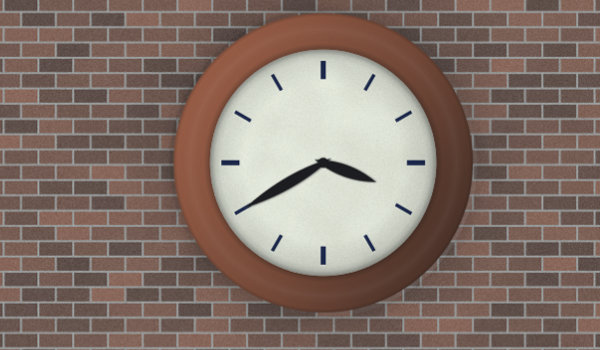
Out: h=3 m=40
